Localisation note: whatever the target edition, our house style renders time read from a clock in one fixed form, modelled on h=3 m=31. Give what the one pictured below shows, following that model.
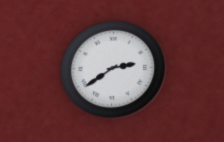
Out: h=2 m=39
